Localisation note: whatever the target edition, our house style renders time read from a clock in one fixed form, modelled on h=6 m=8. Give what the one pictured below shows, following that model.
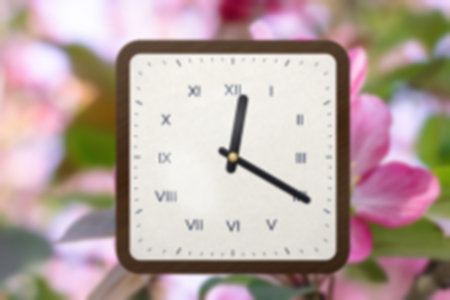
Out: h=12 m=20
